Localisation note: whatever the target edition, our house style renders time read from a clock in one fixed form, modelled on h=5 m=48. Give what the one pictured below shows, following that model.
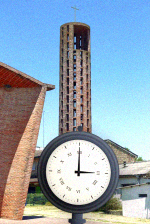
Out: h=3 m=0
